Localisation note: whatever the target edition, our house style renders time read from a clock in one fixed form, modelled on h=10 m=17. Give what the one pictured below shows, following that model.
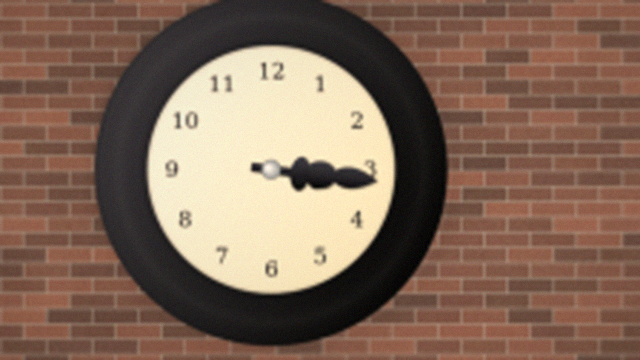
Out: h=3 m=16
